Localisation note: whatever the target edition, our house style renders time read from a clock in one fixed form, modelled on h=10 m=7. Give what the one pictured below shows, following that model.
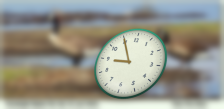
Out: h=8 m=55
